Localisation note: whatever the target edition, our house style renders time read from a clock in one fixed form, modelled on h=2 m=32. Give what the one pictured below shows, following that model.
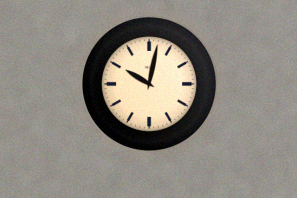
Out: h=10 m=2
